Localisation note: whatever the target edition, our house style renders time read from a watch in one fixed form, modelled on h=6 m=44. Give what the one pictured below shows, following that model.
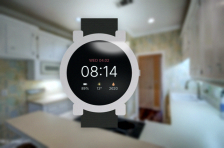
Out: h=8 m=14
